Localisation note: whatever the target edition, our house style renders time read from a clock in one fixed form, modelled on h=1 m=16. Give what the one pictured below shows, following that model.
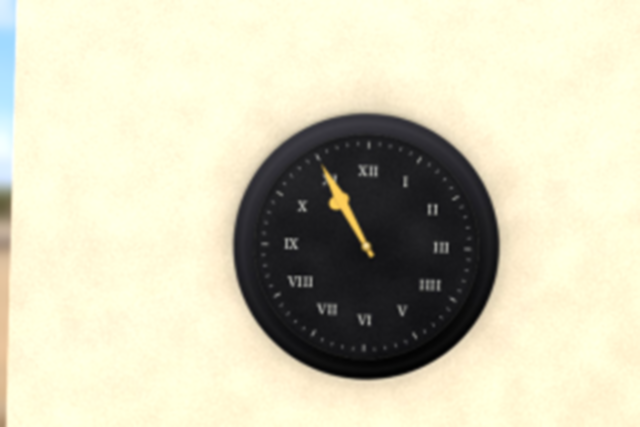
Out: h=10 m=55
